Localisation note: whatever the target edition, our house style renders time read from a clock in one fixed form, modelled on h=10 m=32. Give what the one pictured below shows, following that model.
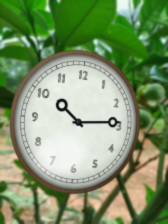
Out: h=10 m=14
